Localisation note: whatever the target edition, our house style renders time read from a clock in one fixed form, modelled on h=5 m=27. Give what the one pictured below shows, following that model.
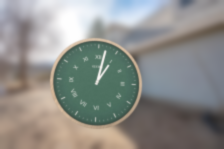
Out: h=1 m=2
